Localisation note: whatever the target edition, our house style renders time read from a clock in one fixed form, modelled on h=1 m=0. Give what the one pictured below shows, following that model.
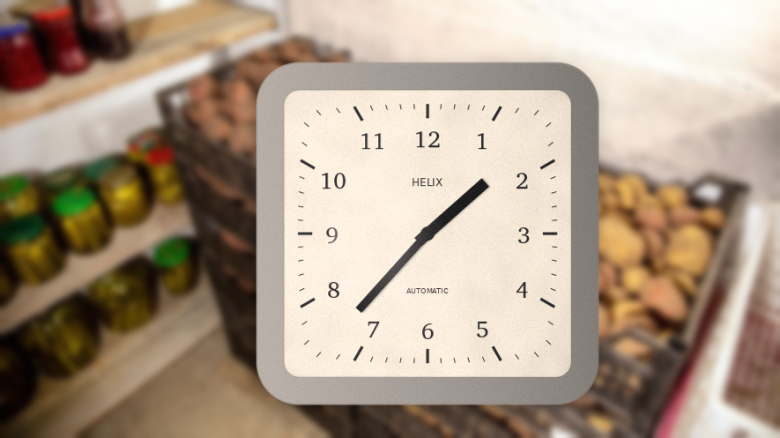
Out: h=1 m=37
